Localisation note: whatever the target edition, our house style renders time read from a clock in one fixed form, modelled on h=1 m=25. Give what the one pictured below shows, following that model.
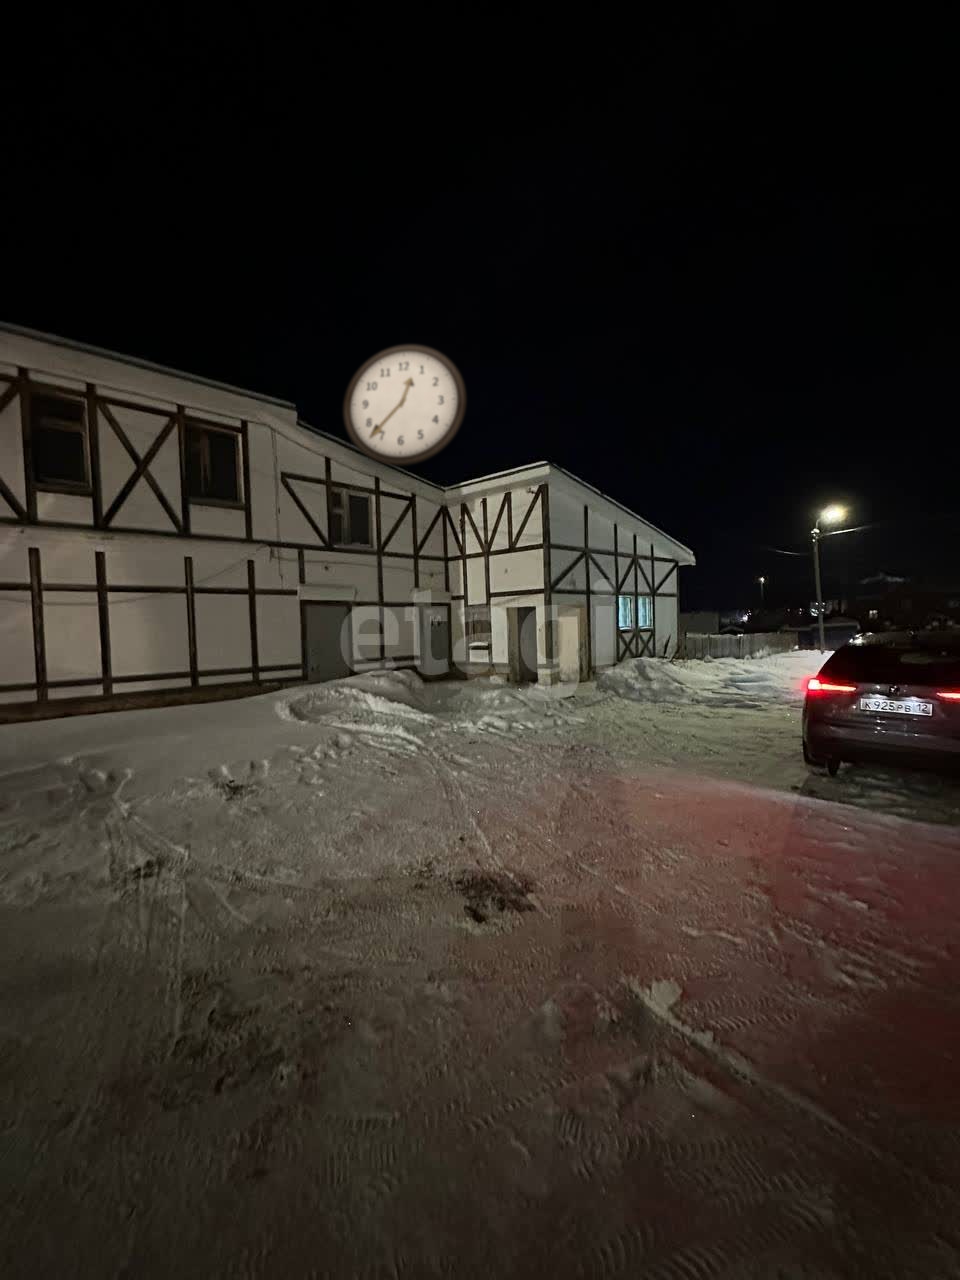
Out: h=12 m=37
